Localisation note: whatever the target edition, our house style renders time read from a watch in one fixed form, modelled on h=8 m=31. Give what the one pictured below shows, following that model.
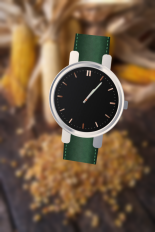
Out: h=1 m=6
